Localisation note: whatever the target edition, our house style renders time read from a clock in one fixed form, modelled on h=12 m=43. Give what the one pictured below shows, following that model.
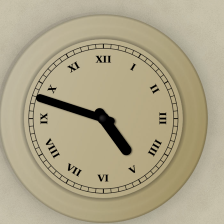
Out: h=4 m=48
